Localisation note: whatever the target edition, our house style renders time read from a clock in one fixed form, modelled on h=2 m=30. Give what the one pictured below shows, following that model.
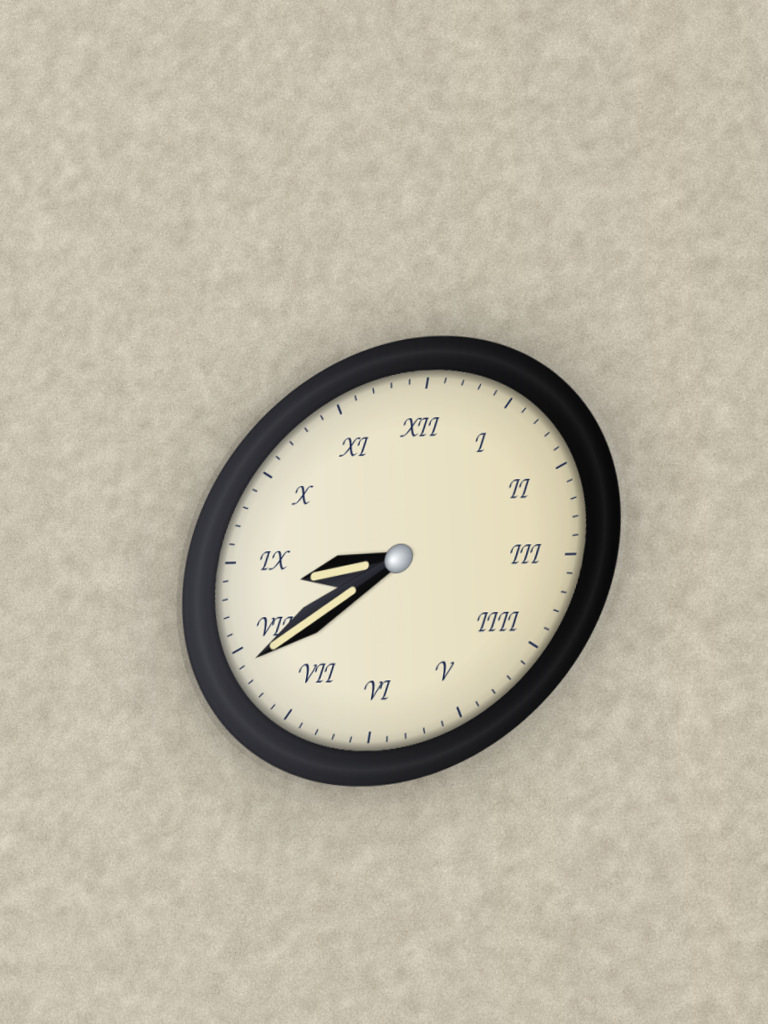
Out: h=8 m=39
